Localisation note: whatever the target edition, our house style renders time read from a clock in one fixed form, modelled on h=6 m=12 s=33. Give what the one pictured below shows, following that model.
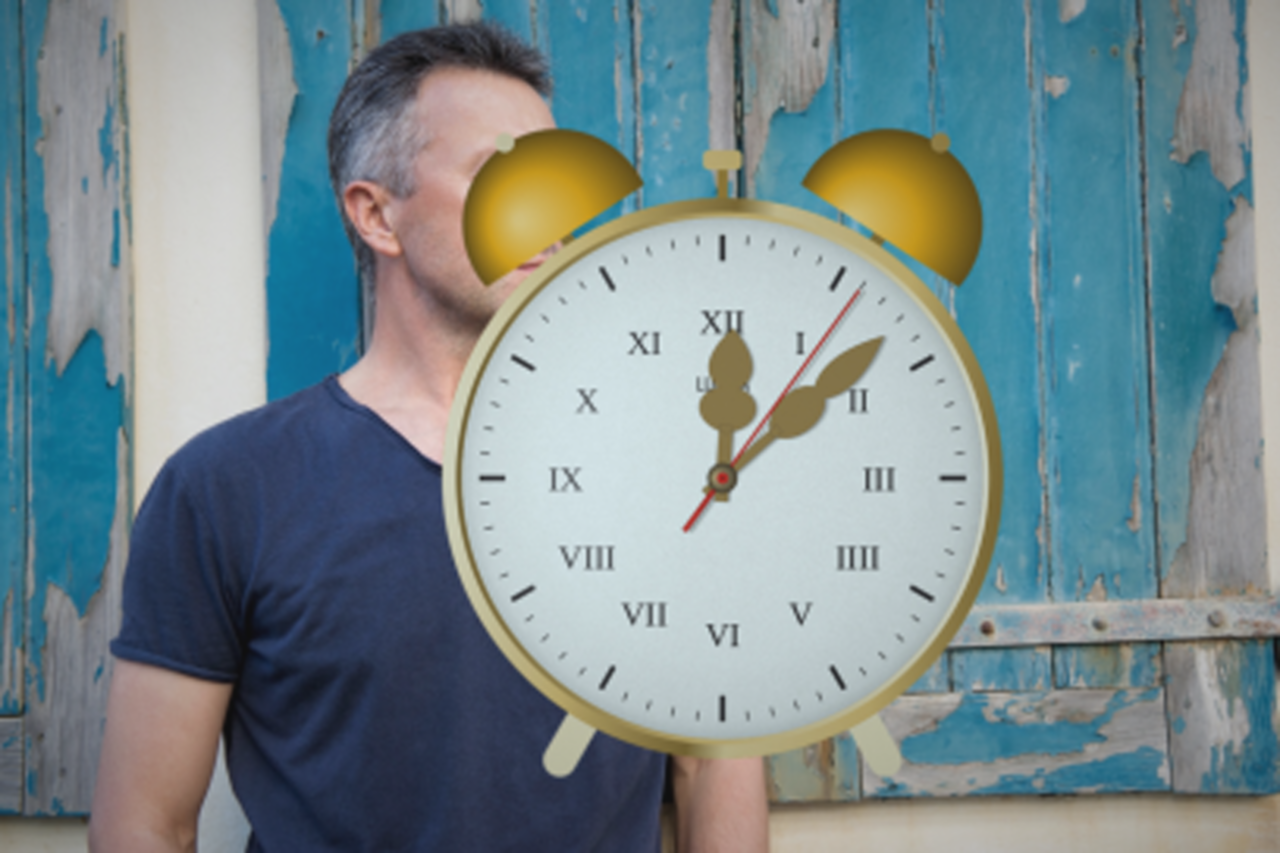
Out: h=12 m=8 s=6
